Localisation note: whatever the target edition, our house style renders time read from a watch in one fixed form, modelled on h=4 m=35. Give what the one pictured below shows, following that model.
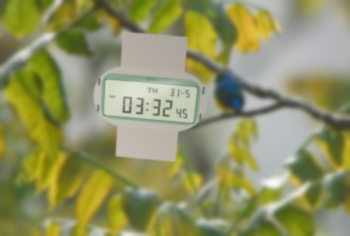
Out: h=3 m=32
